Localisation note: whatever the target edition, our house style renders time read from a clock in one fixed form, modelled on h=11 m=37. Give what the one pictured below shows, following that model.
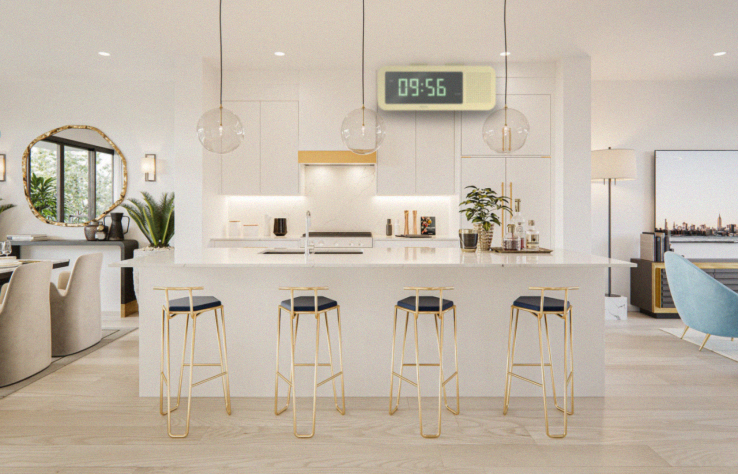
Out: h=9 m=56
